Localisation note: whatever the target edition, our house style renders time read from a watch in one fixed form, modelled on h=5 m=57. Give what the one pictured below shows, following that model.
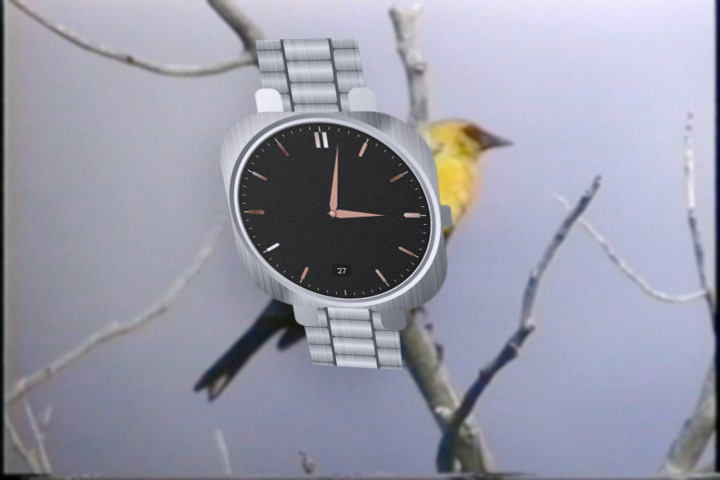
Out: h=3 m=2
